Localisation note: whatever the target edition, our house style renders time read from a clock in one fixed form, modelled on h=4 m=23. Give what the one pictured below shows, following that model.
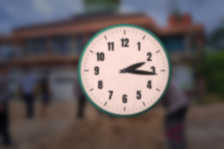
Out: h=2 m=16
